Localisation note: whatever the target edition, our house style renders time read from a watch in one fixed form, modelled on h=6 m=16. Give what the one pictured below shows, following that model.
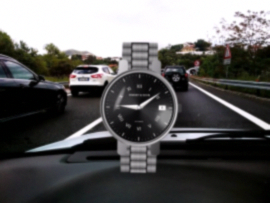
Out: h=9 m=9
